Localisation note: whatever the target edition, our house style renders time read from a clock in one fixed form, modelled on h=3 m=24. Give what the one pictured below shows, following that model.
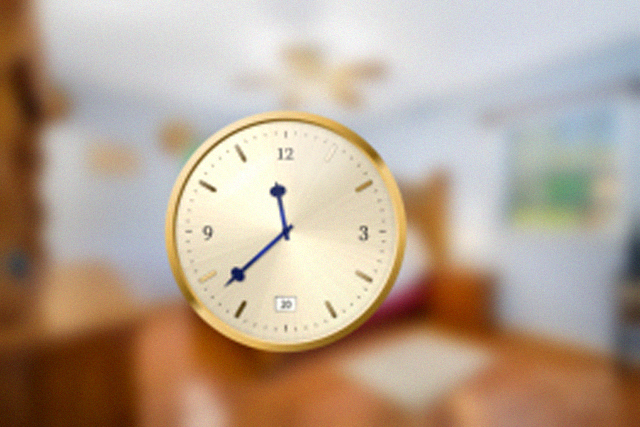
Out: h=11 m=38
